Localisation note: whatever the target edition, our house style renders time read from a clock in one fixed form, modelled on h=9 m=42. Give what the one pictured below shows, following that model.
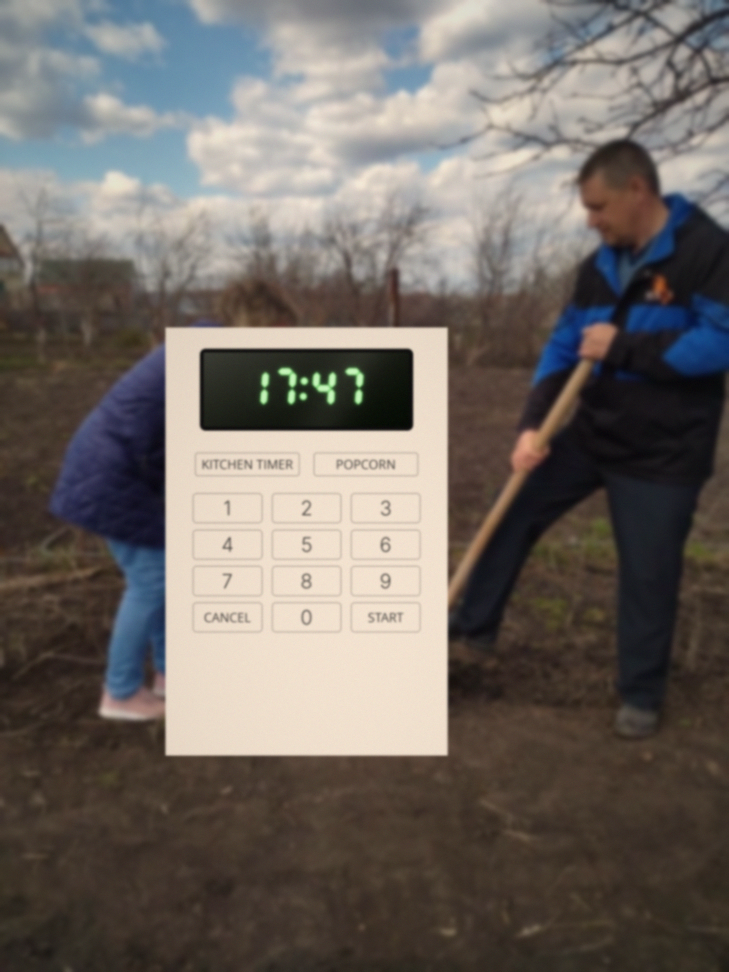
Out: h=17 m=47
